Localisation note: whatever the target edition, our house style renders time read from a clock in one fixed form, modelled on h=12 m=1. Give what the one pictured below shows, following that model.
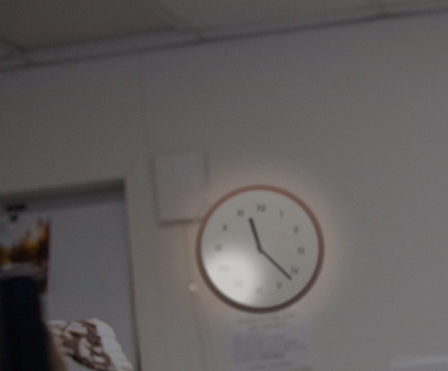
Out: h=11 m=22
